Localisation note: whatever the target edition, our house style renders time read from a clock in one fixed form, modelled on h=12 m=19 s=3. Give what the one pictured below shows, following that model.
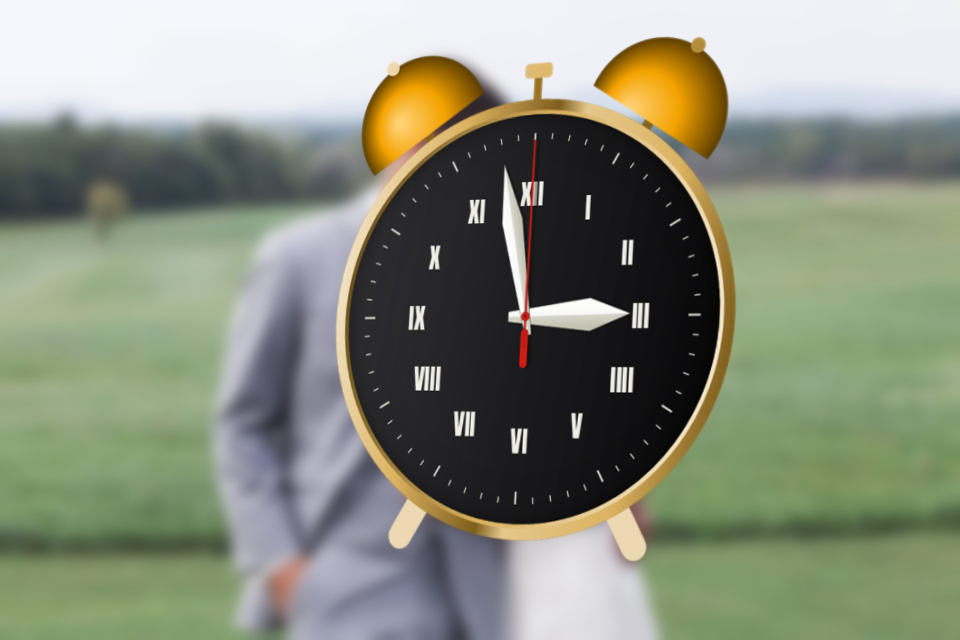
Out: h=2 m=58 s=0
